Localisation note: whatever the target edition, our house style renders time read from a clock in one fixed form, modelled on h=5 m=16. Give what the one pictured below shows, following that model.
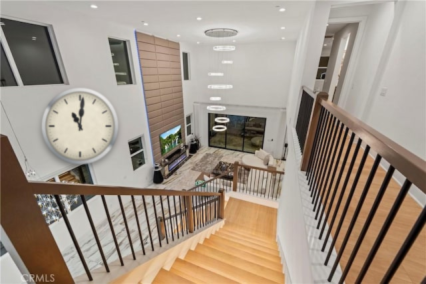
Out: h=11 m=1
